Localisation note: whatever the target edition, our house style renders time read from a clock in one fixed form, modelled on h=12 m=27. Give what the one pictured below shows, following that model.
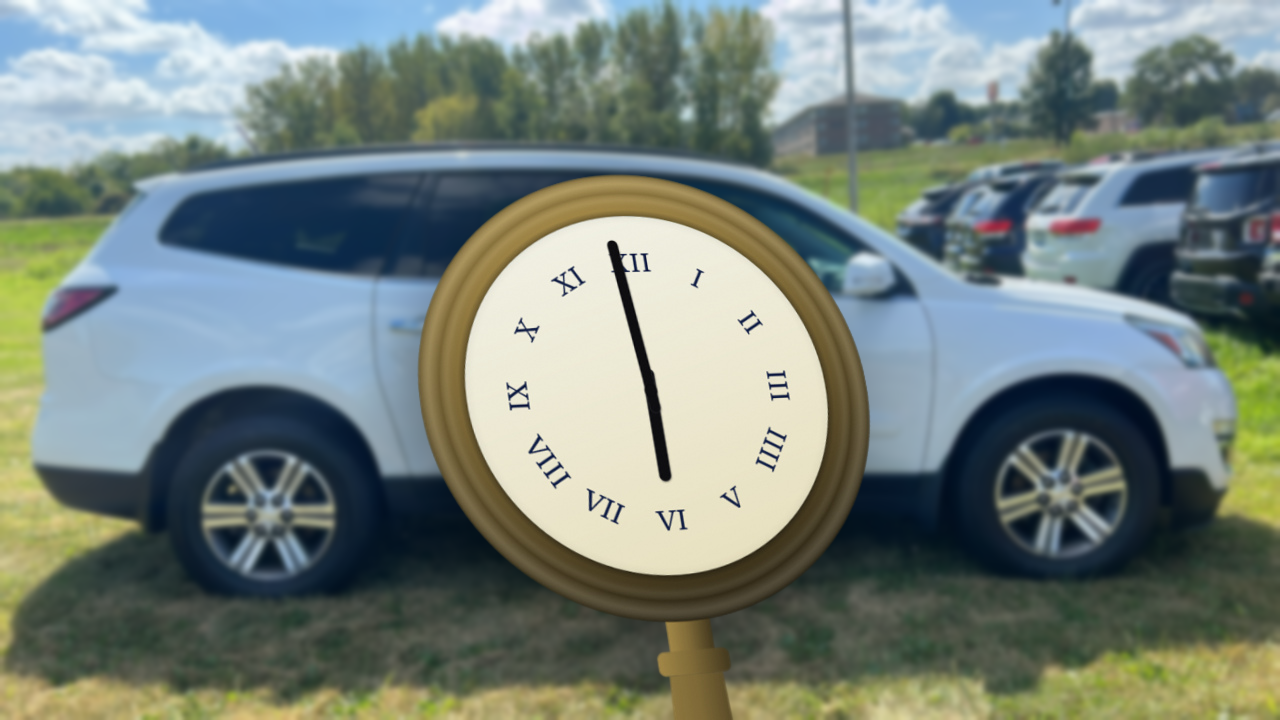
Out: h=5 m=59
